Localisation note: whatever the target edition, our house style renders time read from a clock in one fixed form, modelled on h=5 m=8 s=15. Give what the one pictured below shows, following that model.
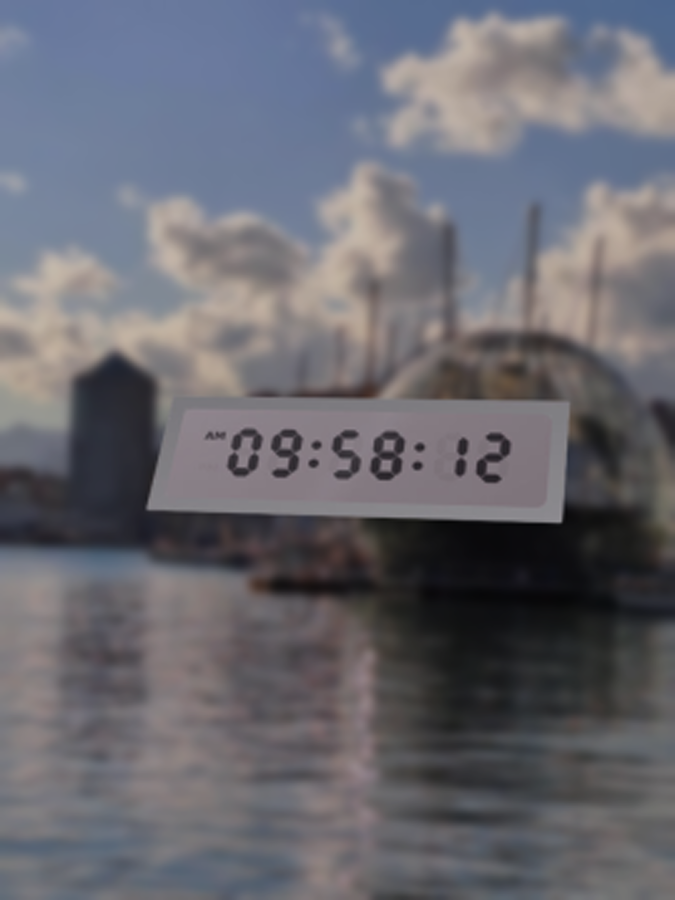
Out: h=9 m=58 s=12
